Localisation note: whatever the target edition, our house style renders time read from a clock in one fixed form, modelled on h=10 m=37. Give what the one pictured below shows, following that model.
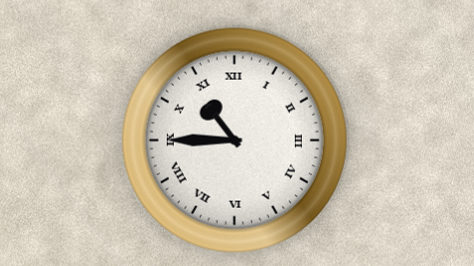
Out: h=10 m=45
